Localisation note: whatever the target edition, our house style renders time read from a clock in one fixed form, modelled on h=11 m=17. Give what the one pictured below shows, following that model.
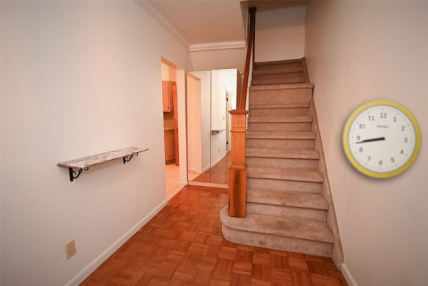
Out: h=8 m=43
